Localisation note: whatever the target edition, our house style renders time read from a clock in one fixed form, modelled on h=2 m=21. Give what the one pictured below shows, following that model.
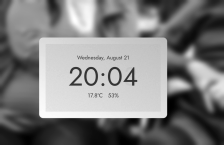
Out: h=20 m=4
